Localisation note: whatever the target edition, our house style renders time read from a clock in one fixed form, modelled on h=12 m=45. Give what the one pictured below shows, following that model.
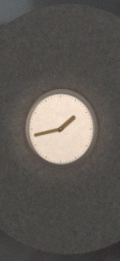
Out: h=1 m=43
